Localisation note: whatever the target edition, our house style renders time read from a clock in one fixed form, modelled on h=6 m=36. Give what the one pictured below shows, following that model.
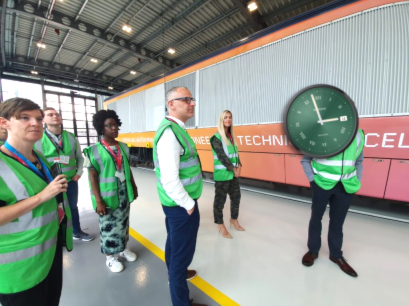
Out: h=2 m=58
